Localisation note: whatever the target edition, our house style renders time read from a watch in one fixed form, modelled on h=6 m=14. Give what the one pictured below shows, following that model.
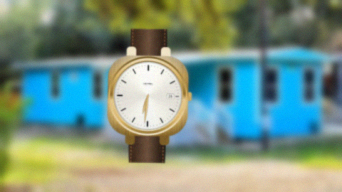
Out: h=6 m=31
